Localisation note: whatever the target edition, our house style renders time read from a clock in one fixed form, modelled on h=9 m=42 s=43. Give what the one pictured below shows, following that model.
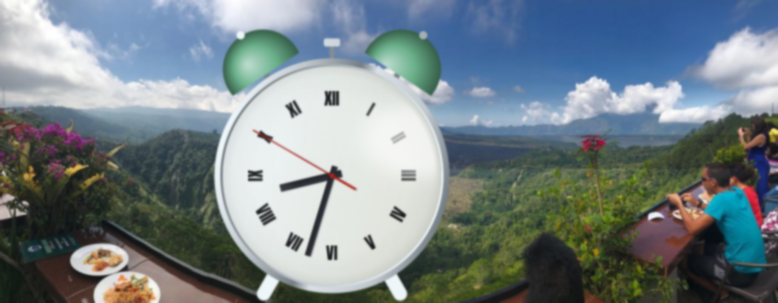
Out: h=8 m=32 s=50
